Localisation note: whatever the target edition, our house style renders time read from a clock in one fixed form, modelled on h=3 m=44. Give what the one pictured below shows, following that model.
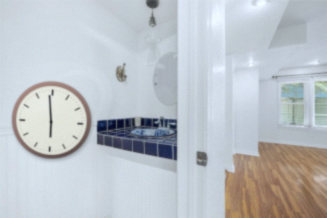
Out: h=5 m=59
